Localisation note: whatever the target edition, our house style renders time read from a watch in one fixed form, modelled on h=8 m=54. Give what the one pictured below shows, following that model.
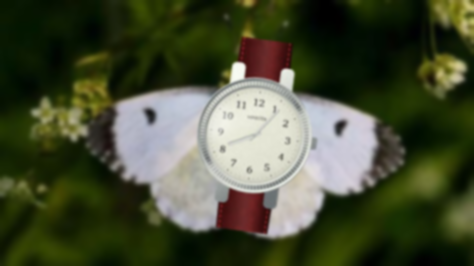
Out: h=8 m=6
